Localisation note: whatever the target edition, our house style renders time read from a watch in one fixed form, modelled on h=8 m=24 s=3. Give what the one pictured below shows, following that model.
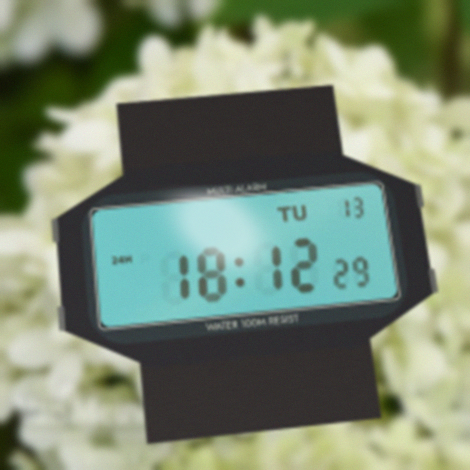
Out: h=18 m=12 s=29
